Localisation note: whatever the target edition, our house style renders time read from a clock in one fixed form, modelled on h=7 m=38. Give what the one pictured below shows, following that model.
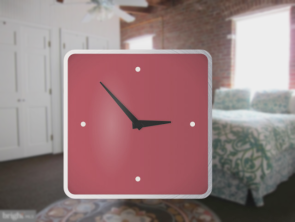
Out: h=2 m=53
